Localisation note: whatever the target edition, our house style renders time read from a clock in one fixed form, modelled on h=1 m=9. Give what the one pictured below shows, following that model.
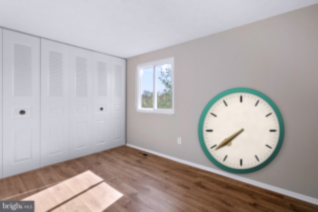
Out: h=7 m=39
